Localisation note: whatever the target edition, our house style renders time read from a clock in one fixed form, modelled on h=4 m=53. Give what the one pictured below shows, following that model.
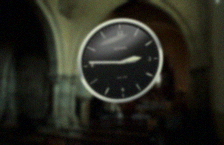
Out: h=2 m=46
